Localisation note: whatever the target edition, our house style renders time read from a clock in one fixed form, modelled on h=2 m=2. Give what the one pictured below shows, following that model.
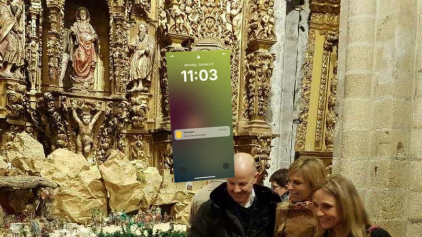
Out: h=11 m=3
